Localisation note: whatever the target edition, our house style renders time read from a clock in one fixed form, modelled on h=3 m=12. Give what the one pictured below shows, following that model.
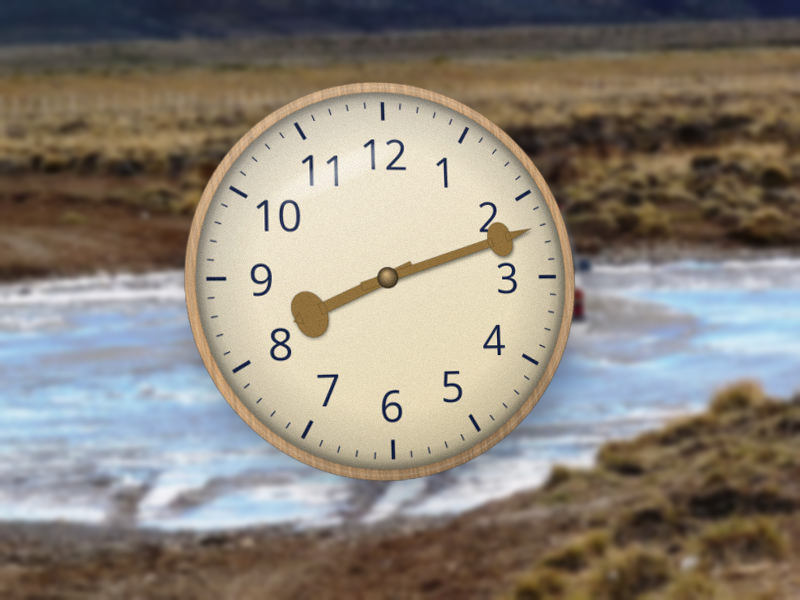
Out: h=8 m=12
